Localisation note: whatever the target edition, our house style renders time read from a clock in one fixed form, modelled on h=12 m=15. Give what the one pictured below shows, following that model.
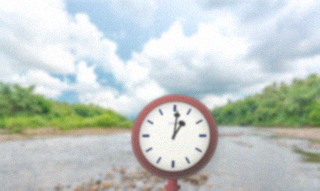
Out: h=1 m=1
